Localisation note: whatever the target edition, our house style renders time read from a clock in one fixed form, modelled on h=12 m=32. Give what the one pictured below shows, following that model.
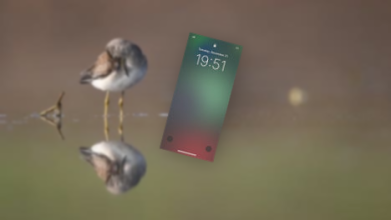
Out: h=19 m=51
